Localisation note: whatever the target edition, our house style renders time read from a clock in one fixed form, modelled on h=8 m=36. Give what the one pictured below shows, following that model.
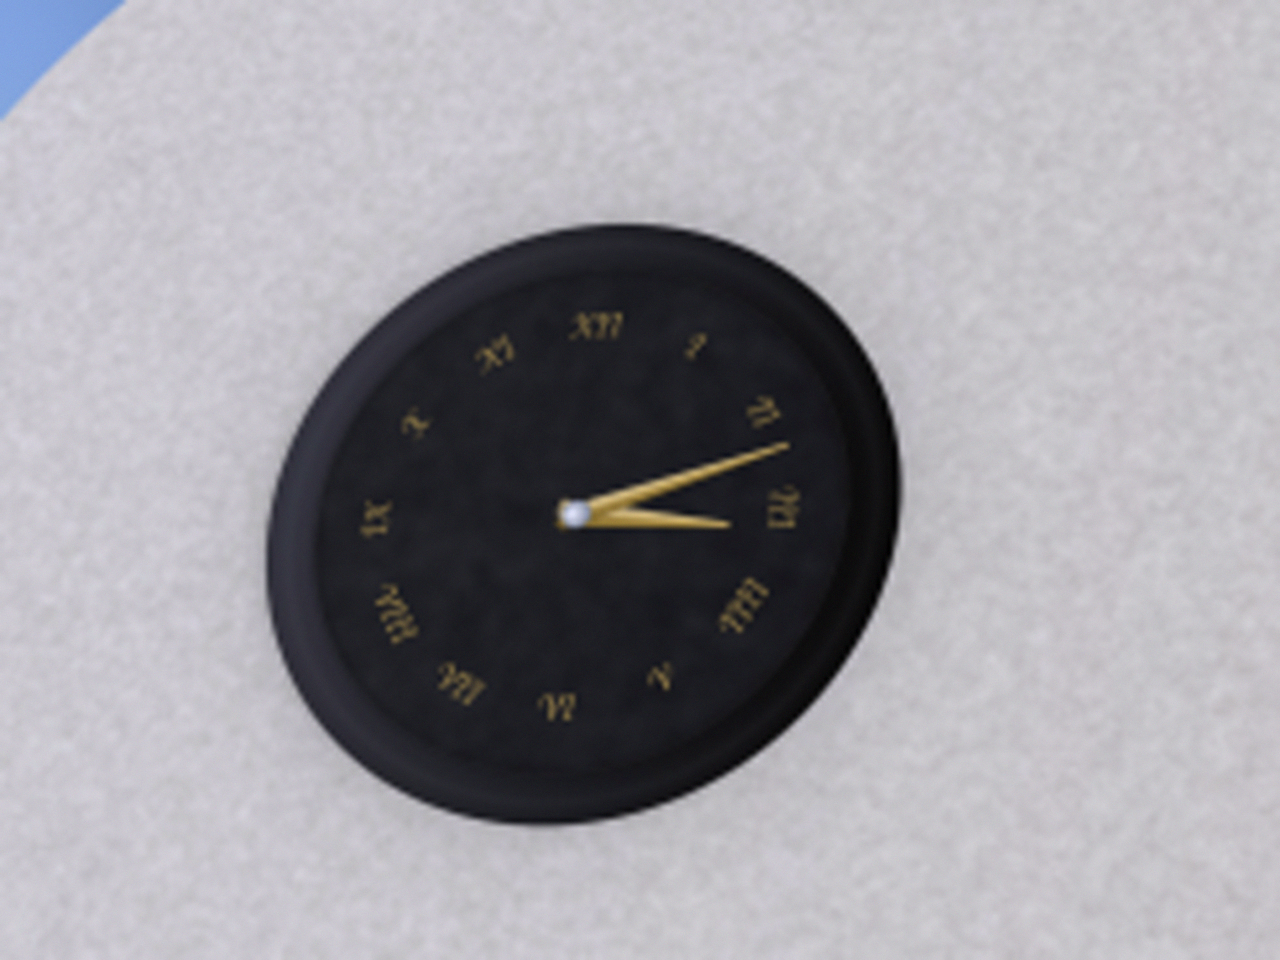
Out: h=3 m=12
